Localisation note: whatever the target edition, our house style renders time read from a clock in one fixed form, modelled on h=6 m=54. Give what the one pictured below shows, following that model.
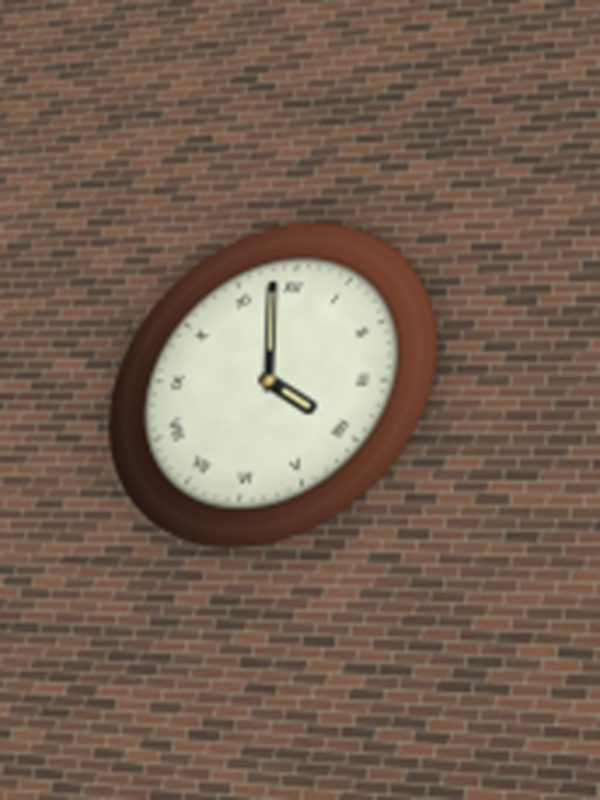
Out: h=3 m=58
